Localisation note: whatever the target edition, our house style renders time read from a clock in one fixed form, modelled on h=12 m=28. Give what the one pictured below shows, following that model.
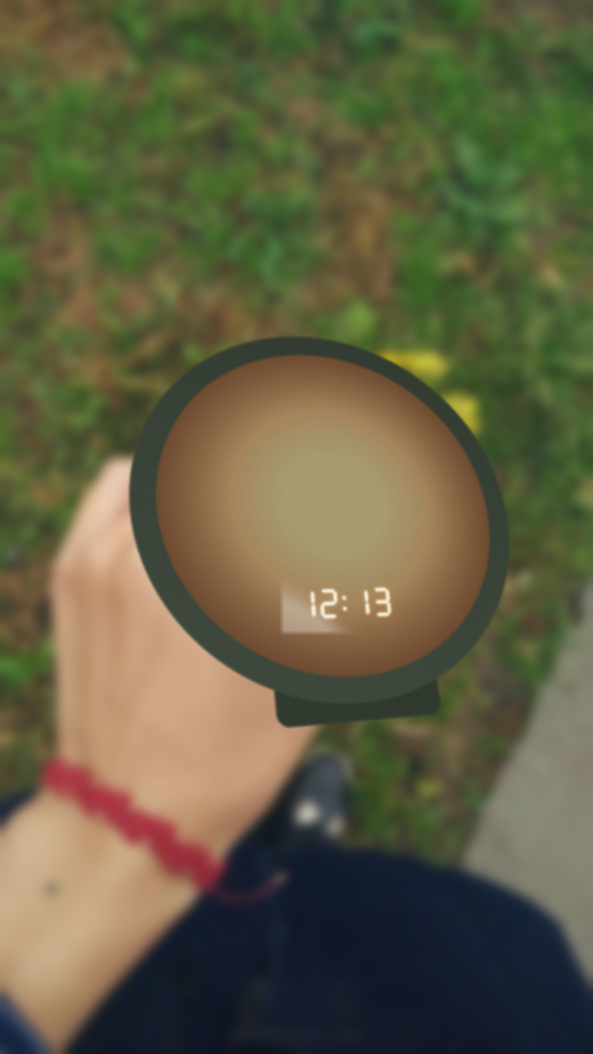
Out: h=12 m=13
